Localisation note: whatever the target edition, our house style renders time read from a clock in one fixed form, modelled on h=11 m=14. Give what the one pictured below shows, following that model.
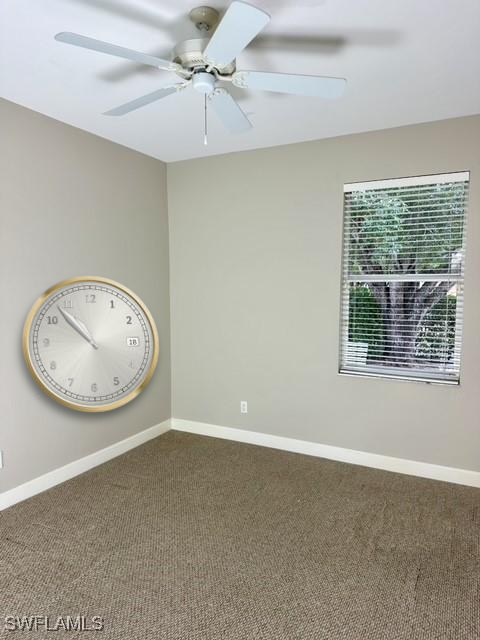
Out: h=10 m=53
